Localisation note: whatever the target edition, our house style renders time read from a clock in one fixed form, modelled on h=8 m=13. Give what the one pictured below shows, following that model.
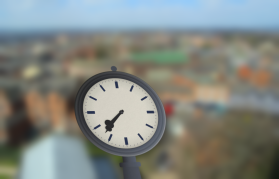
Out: h=7 m=37
